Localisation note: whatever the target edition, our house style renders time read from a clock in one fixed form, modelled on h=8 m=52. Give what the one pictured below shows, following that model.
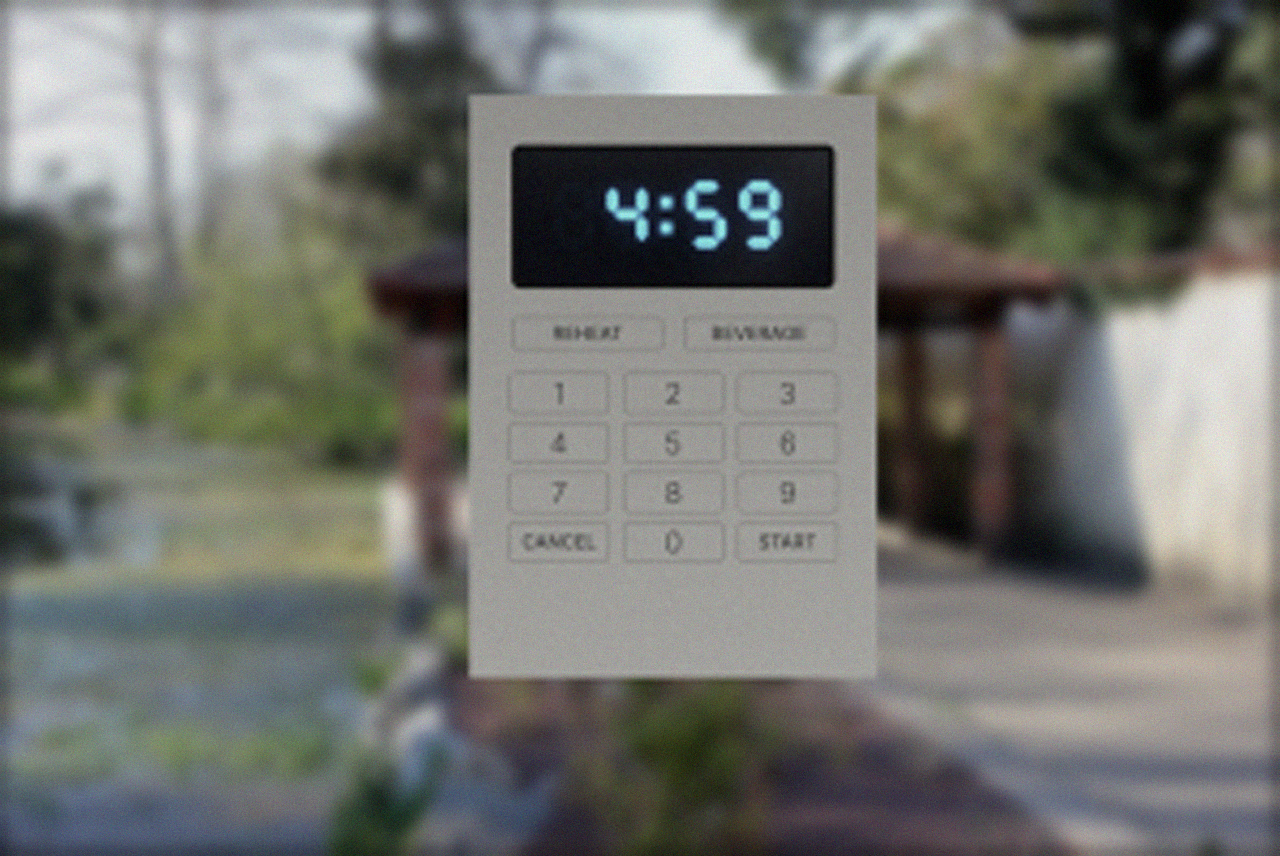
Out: h=4 m=59
